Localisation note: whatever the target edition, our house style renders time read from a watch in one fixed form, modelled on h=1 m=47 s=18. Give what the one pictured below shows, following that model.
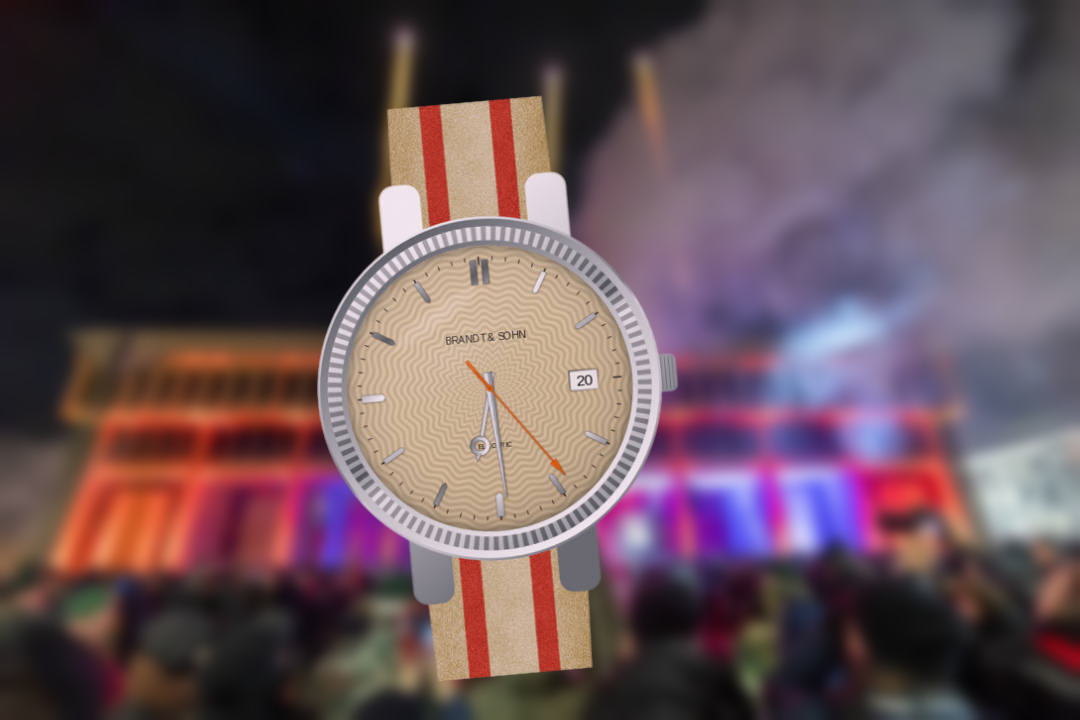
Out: h=6 m=29 s=24
